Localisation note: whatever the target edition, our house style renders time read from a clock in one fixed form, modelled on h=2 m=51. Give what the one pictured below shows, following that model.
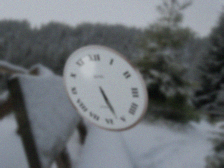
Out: h=5 m=27
